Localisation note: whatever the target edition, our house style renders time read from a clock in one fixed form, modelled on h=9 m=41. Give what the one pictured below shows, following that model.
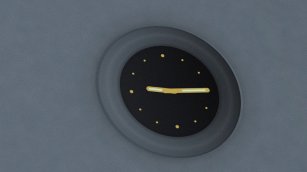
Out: h=9 m=15
